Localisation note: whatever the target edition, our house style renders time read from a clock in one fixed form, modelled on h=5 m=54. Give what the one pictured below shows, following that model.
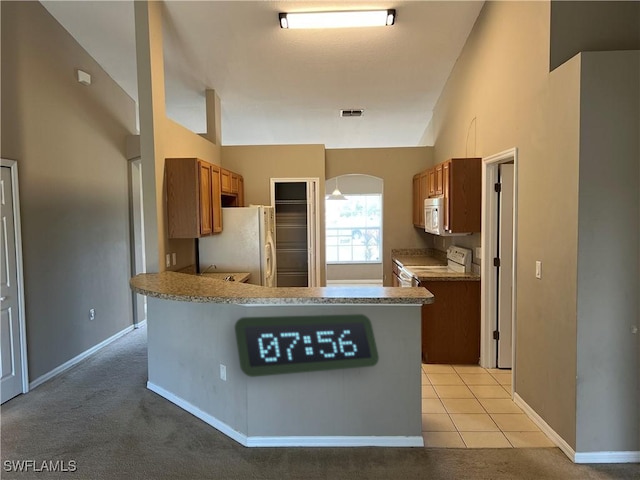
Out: h=7 m=56
